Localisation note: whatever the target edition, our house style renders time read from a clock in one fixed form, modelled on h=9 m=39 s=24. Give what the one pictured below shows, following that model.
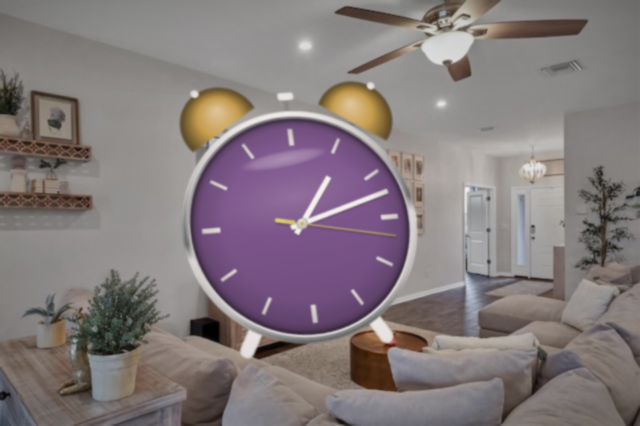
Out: h=1 m=12 s=17
